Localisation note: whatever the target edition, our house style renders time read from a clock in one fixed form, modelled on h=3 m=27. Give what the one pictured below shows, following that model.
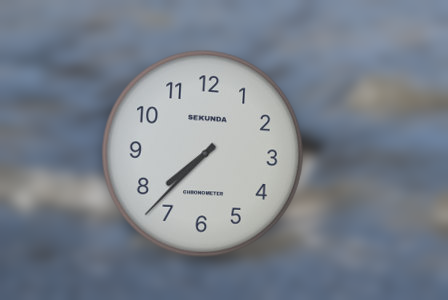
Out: h=7 m=37
